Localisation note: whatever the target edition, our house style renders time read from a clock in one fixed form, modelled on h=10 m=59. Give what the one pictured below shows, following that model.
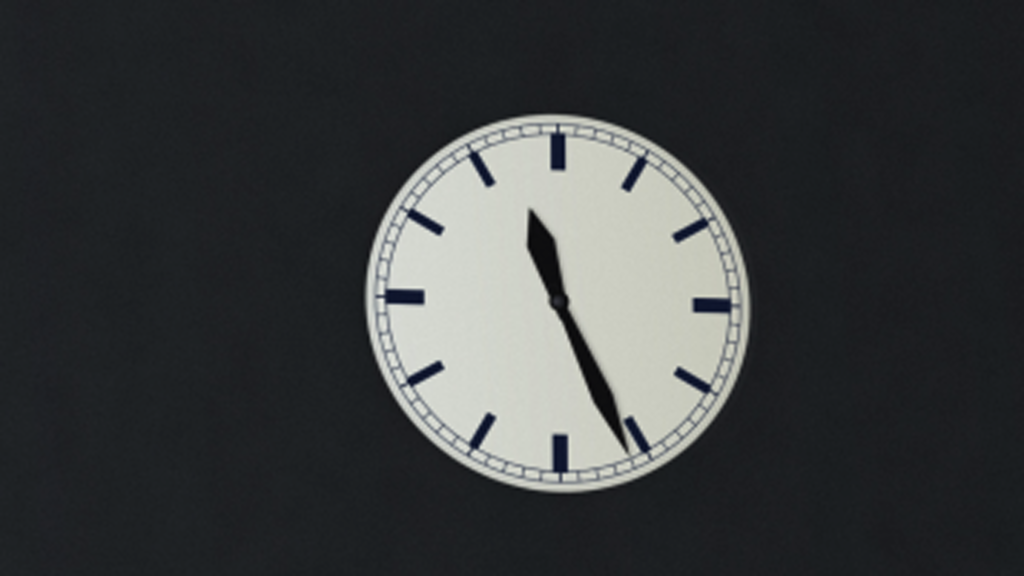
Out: h=11 m=26
